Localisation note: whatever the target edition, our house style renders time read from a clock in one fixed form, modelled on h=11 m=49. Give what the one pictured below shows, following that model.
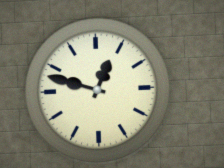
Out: h=12 m=48
